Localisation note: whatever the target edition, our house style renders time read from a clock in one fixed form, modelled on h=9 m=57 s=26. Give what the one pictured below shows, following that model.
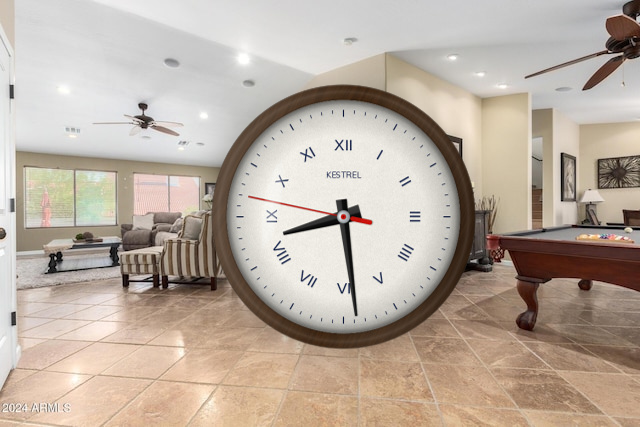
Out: h=8 m=28 s=47
